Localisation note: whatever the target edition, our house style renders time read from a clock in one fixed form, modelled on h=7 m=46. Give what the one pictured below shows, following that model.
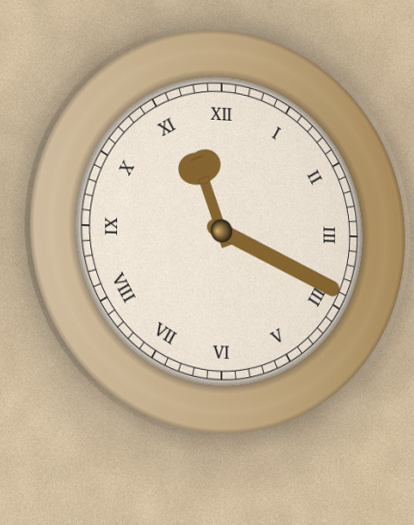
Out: h=11 m=19
